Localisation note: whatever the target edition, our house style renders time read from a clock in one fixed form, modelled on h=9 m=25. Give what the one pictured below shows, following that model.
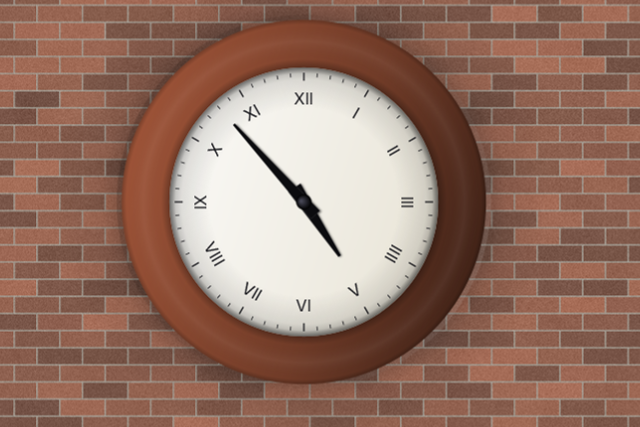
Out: h=4 m=53
